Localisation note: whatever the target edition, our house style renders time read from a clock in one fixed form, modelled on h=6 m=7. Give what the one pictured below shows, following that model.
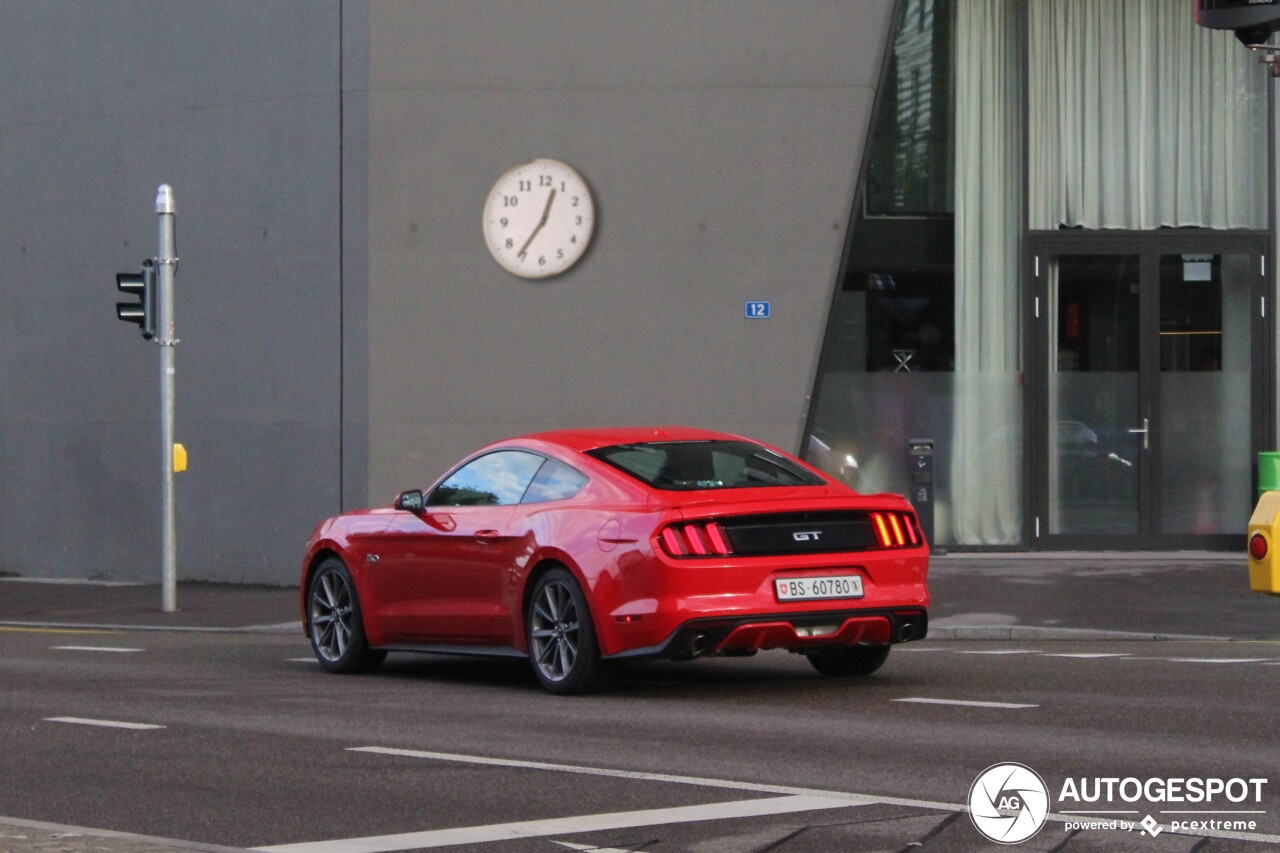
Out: h=12 m=36
